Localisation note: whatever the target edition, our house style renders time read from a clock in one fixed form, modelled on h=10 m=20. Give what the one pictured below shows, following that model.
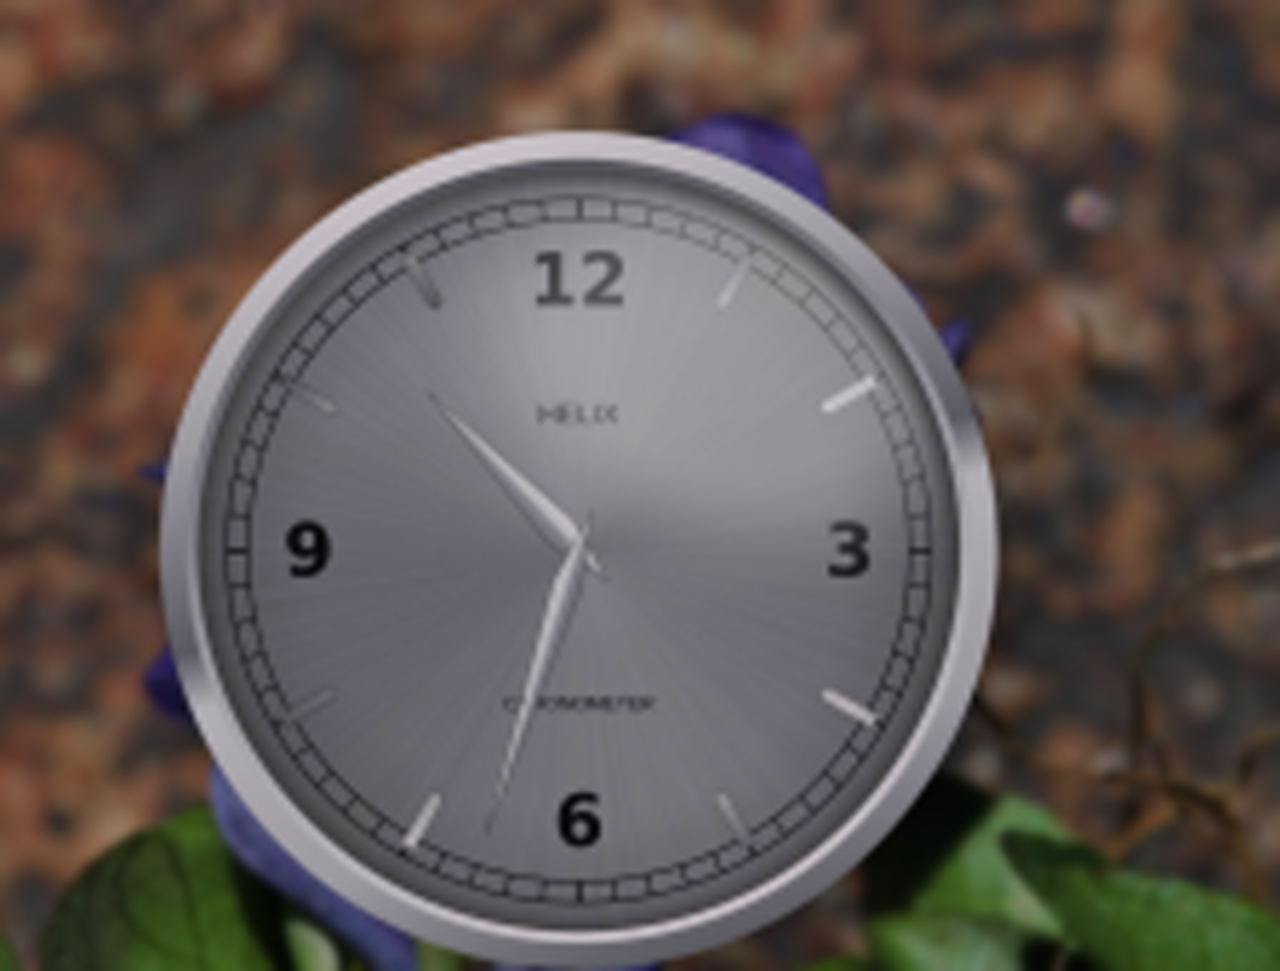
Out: h=10 m=33
